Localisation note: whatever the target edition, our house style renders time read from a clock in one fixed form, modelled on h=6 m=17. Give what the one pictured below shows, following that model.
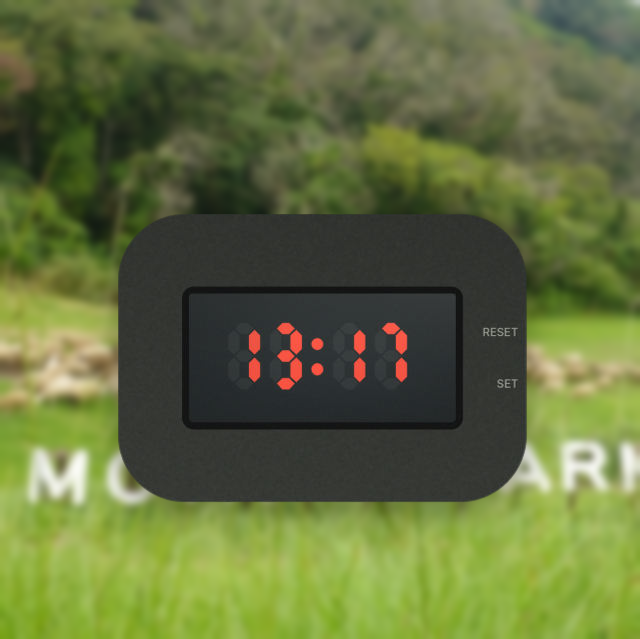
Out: h=13 m=17
